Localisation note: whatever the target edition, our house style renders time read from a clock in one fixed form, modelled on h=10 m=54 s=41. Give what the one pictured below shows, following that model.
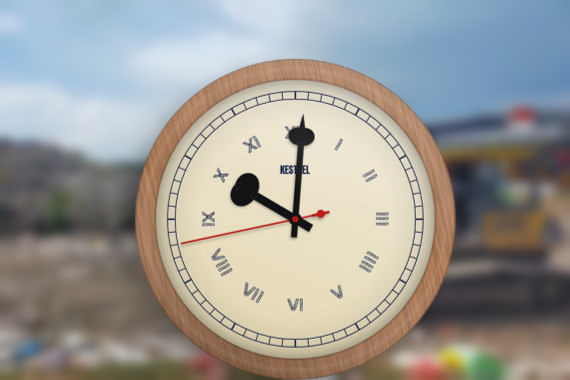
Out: h=10 m=0 s=43
